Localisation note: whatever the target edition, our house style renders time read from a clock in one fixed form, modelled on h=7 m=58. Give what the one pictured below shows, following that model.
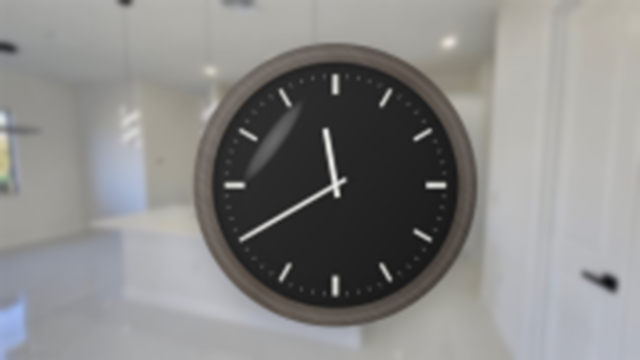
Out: h=11 m=40
